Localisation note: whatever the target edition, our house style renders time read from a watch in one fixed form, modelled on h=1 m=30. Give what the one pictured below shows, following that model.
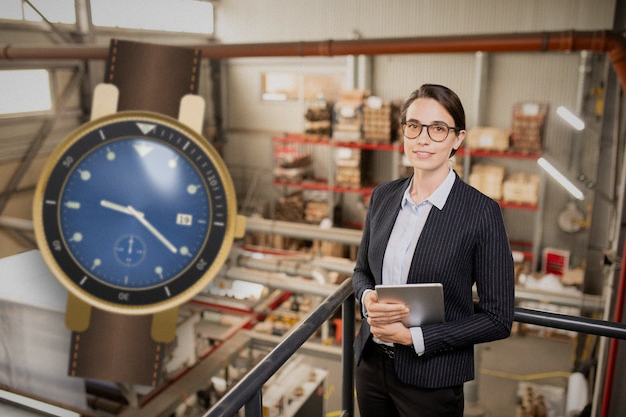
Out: h=9 m=21
